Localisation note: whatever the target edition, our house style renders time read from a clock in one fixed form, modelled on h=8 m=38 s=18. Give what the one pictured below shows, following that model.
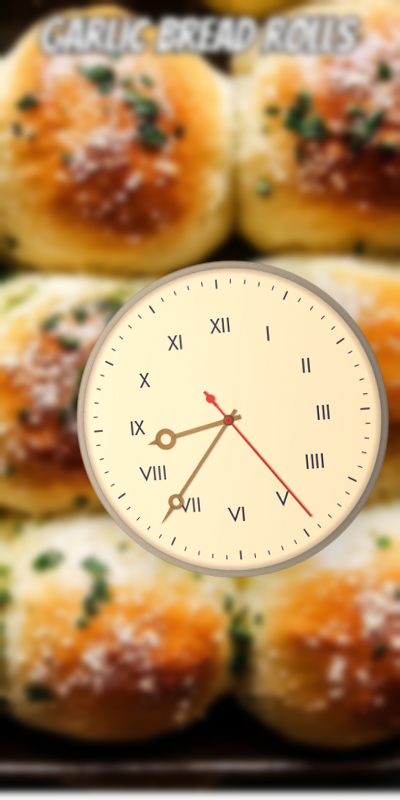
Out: h=8 m=36 s=24
